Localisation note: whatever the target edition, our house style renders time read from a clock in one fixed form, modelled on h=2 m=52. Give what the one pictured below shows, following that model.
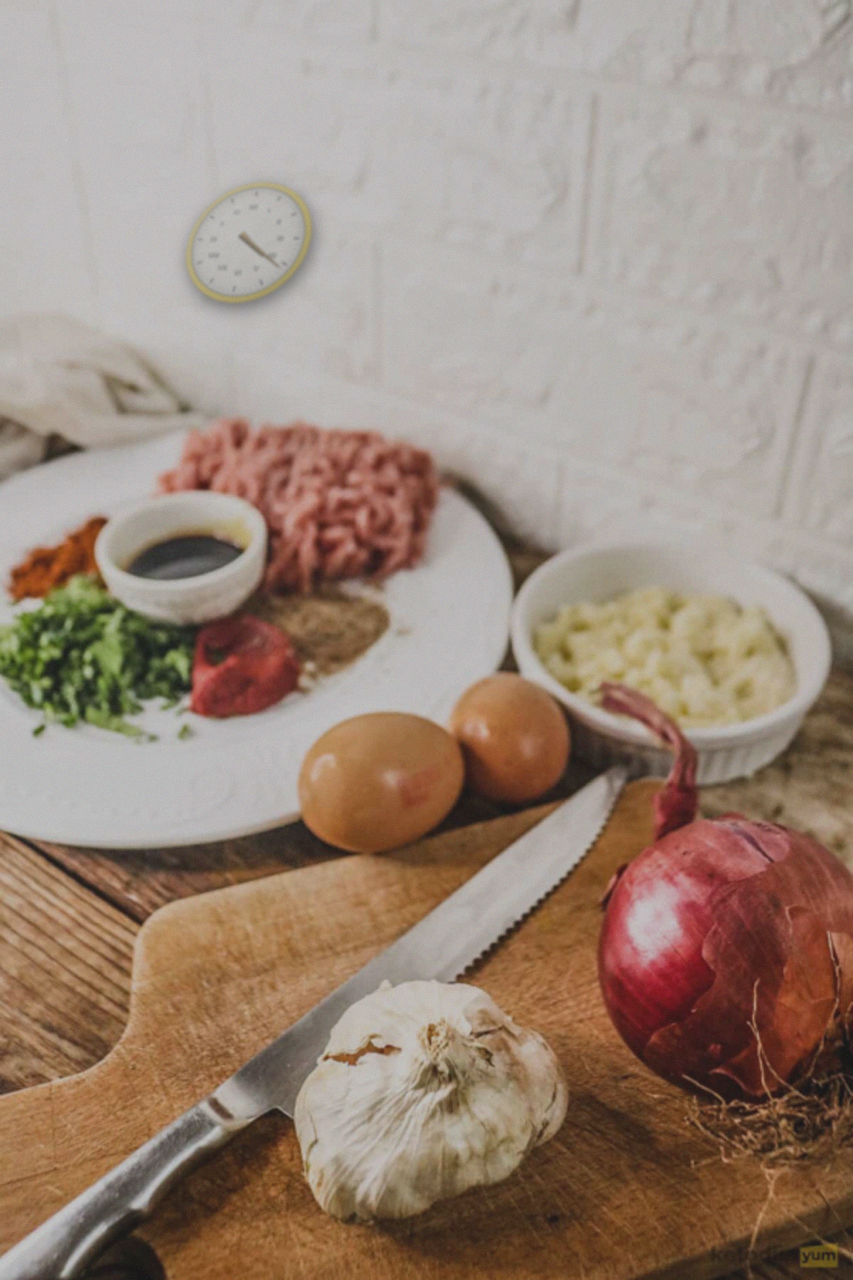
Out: h=4 m=21
